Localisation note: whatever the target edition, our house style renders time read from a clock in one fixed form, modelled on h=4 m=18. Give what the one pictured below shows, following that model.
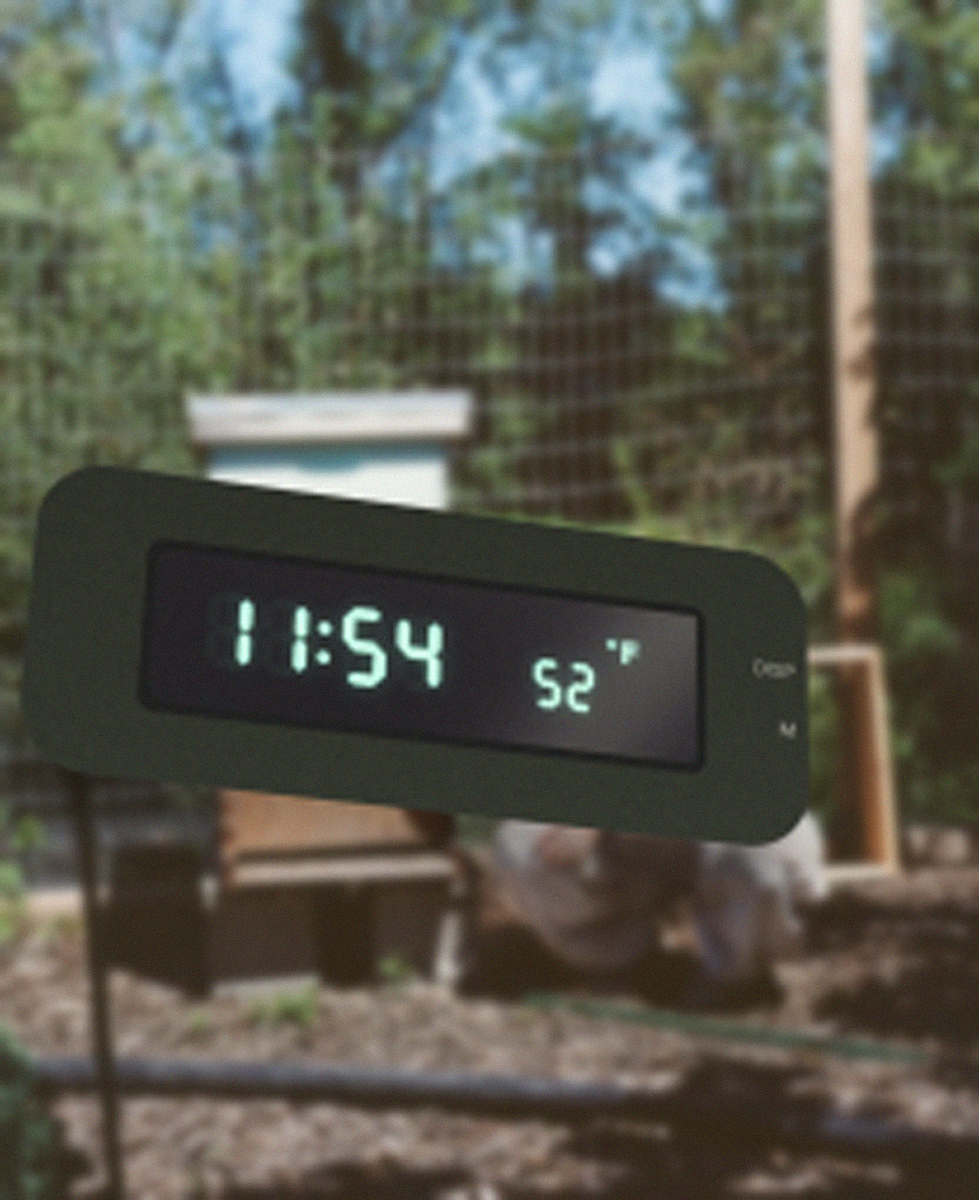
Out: h=11 m=54
